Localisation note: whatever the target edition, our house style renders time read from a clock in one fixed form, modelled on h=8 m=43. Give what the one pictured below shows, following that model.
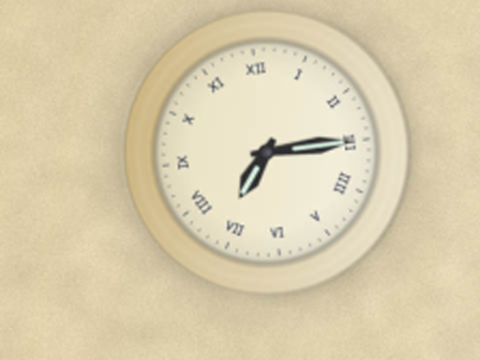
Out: h=7 m=15
